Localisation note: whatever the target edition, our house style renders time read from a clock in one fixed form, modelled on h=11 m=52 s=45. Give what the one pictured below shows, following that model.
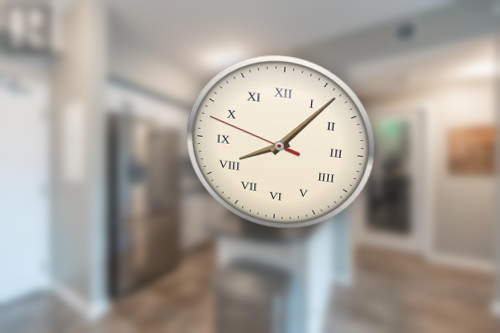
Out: h=8 m=6 s=48
